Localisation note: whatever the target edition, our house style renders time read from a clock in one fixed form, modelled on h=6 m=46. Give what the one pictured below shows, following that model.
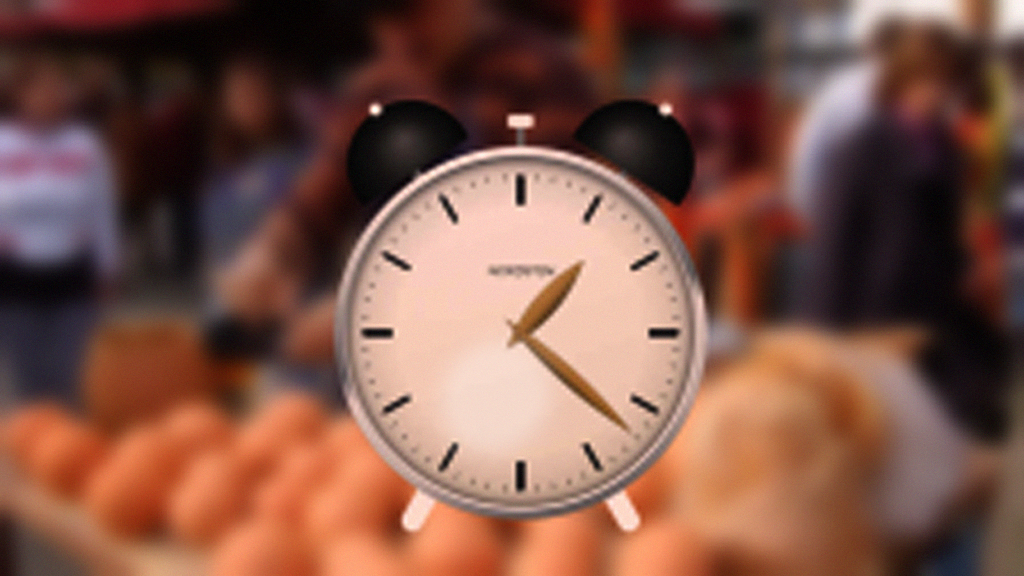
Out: h=1 m=22
